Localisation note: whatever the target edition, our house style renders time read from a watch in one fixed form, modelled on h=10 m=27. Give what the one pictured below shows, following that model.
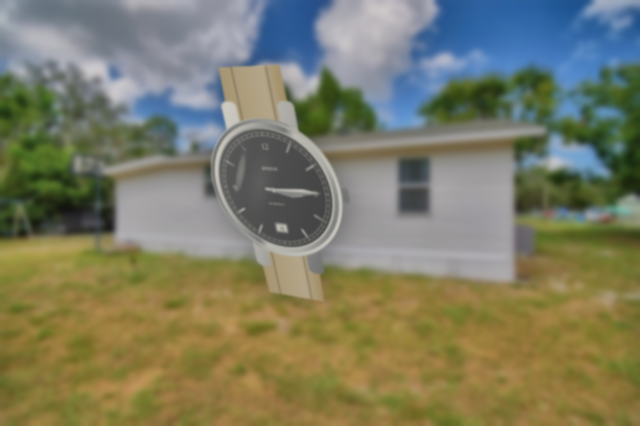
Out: h=3 m=15
